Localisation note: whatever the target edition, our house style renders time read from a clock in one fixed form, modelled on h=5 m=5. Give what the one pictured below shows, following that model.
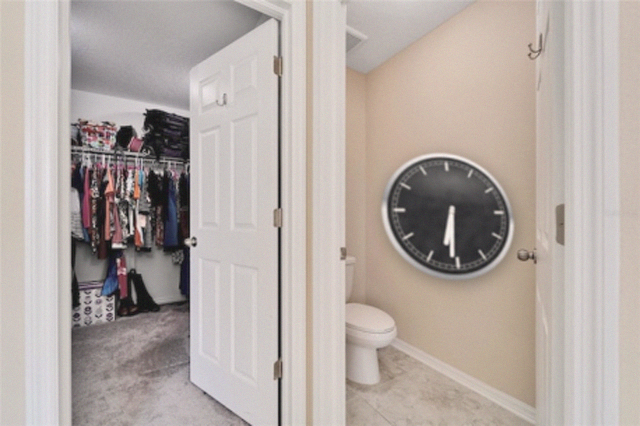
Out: h=6 m=31
